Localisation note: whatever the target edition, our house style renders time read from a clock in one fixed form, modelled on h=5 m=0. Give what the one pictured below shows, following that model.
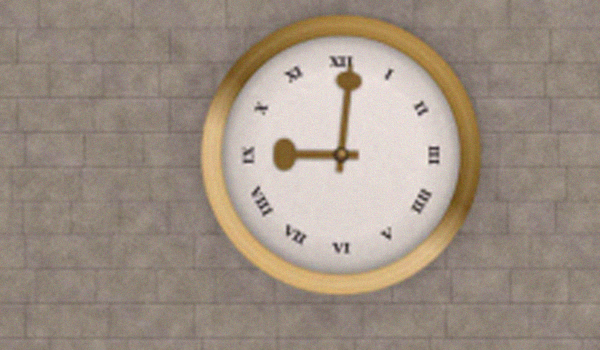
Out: h=9 m=1
